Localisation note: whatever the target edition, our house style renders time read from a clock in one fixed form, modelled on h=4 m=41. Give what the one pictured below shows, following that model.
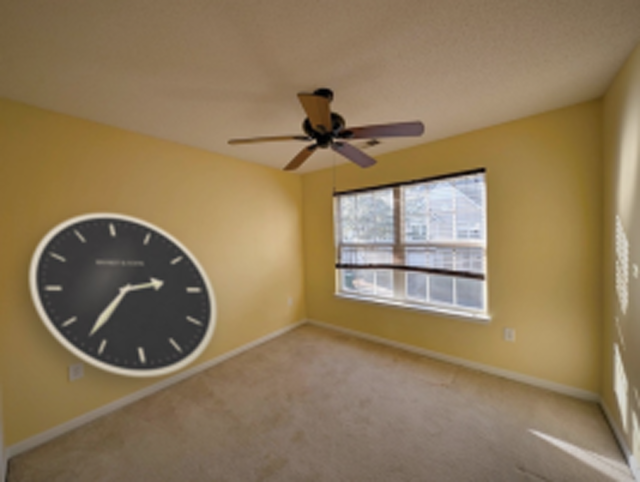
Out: h=2 m=37
